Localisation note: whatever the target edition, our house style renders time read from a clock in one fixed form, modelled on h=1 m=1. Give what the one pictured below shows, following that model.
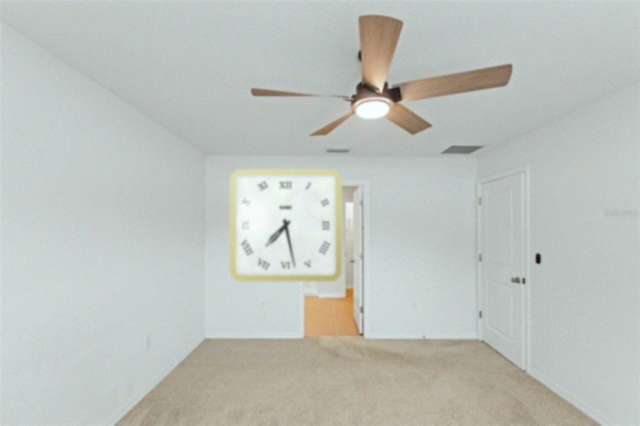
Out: h=7 m=28
